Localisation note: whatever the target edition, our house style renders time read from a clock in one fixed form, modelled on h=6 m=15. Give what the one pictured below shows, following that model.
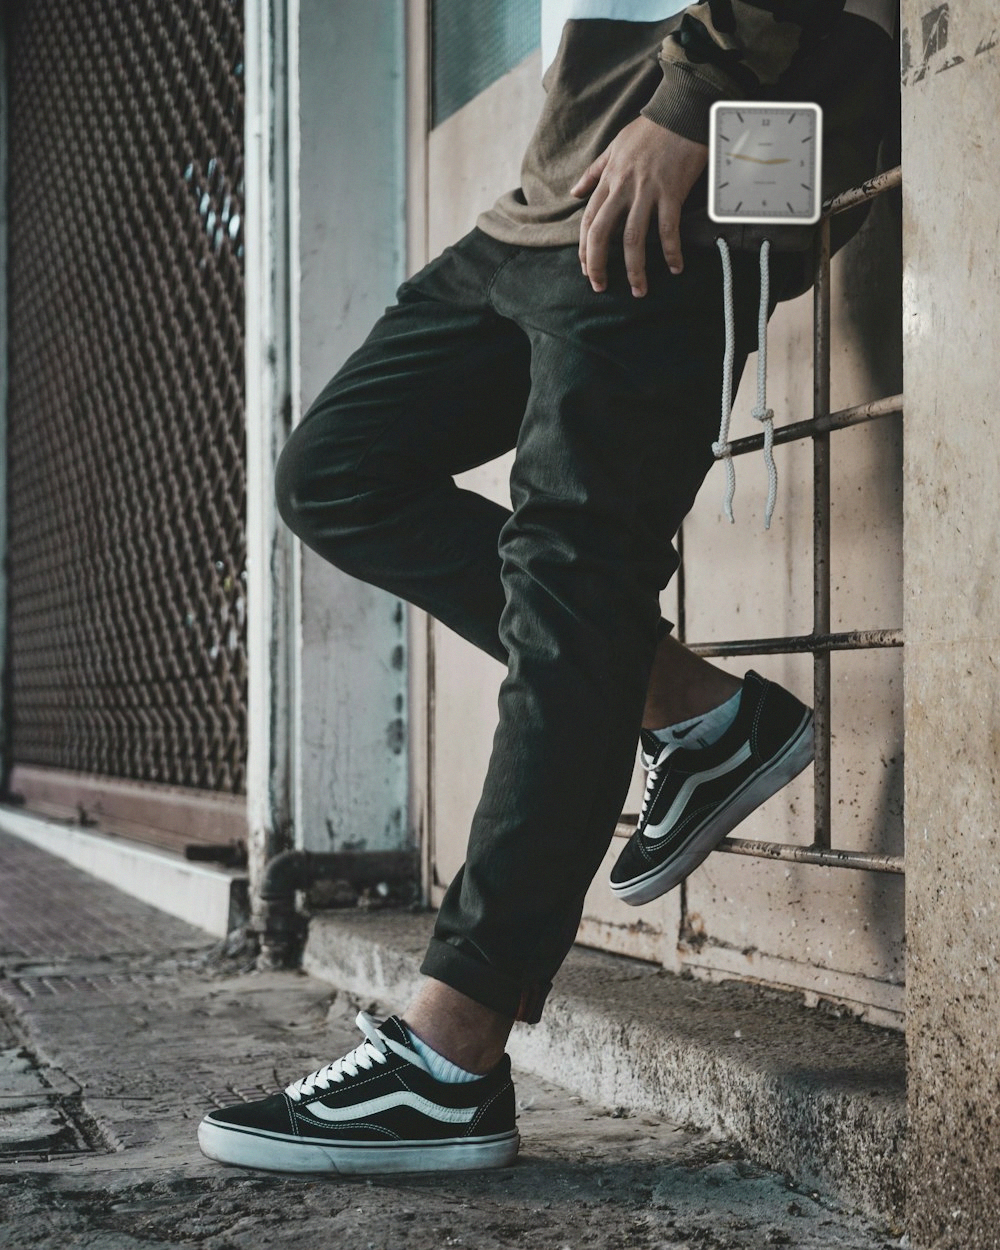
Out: h=2 m=47
